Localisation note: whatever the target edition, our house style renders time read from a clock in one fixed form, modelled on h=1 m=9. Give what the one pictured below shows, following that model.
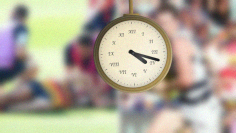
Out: h=4 m=18
